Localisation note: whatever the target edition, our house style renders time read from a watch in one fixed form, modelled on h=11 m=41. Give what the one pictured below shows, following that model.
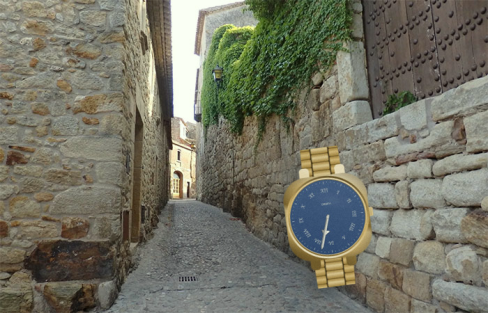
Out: h=6 m=33
